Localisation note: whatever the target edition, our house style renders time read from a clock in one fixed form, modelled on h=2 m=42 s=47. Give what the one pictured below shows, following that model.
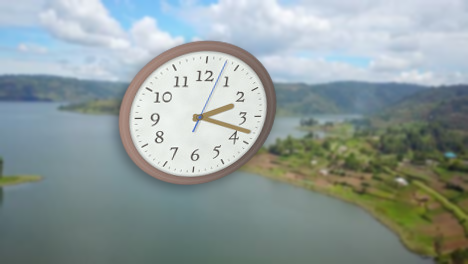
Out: h=2 m=18 s=3
